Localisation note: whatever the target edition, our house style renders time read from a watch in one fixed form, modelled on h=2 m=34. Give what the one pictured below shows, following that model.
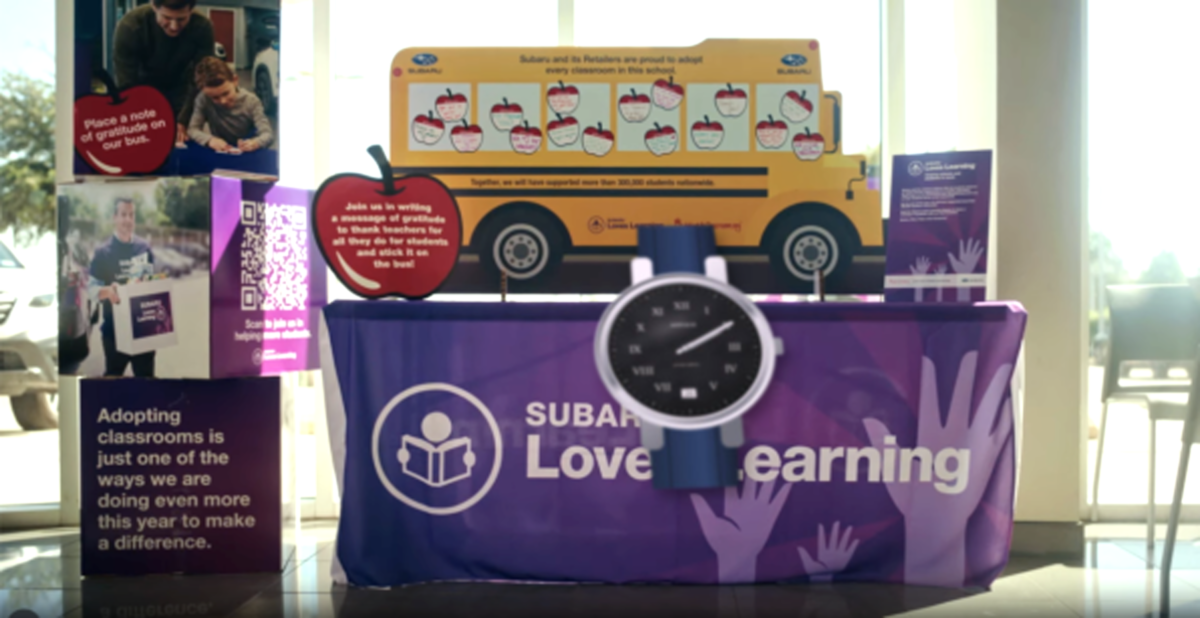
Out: h=2 m=10
